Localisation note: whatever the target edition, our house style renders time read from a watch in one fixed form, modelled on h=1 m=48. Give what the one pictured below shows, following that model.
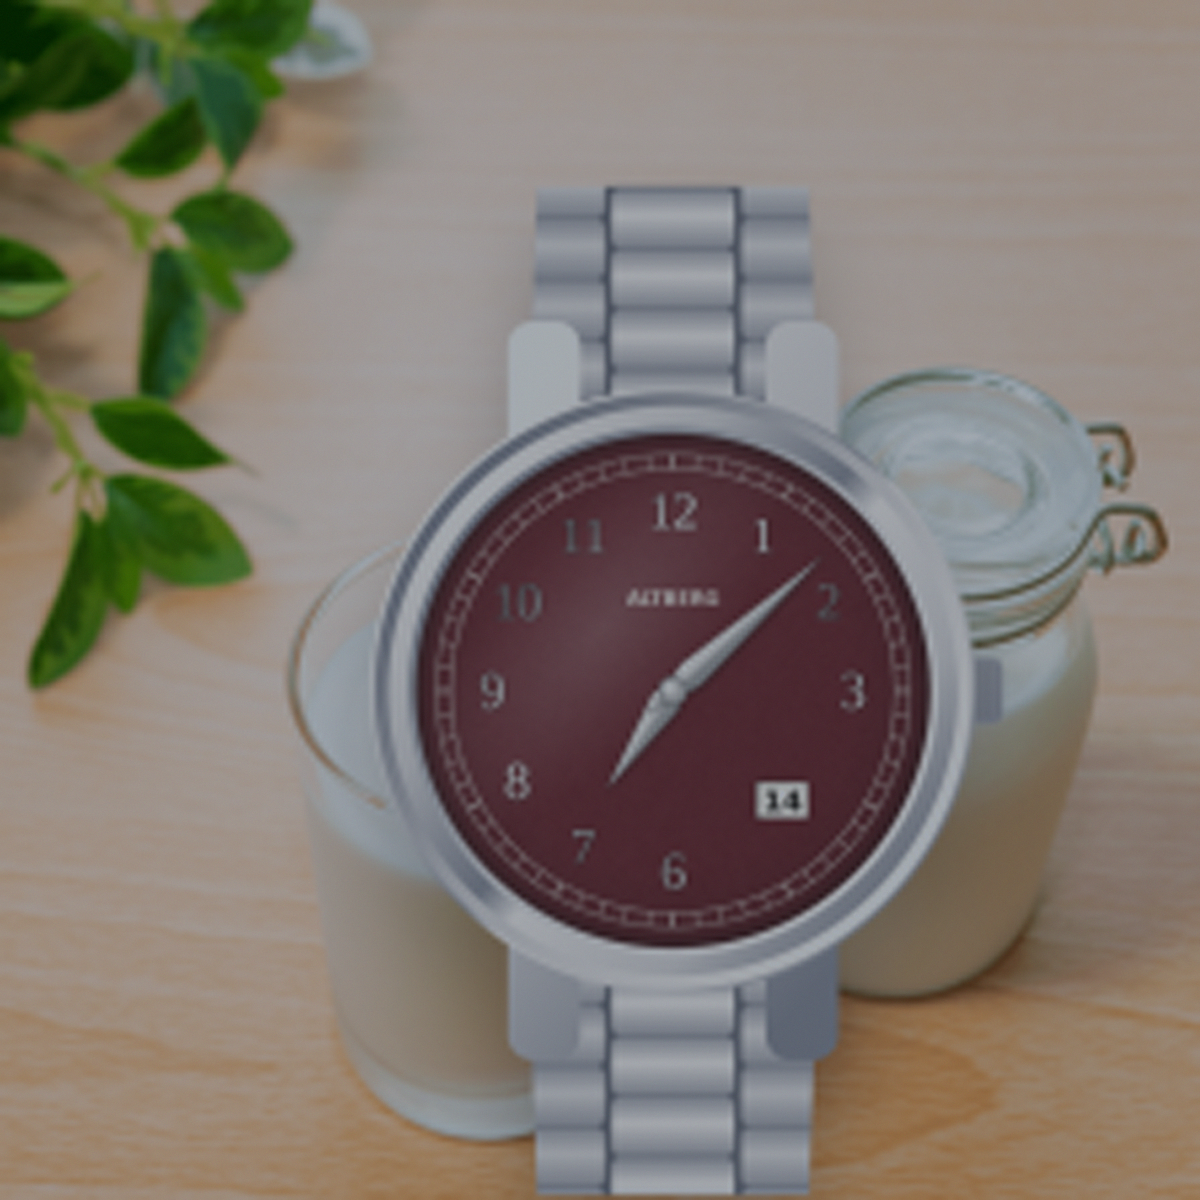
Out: h=7 m=8
